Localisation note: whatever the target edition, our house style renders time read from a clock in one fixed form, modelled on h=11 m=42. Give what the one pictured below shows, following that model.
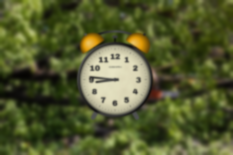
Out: h=8 m=46
